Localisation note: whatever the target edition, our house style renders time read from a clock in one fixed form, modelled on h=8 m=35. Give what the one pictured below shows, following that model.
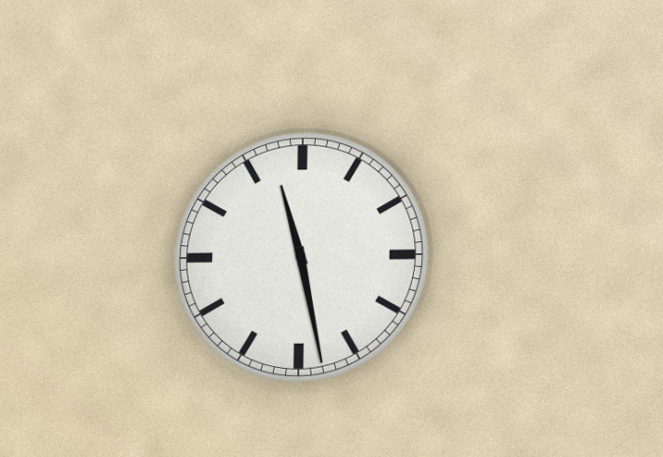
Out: h=11 m=28
